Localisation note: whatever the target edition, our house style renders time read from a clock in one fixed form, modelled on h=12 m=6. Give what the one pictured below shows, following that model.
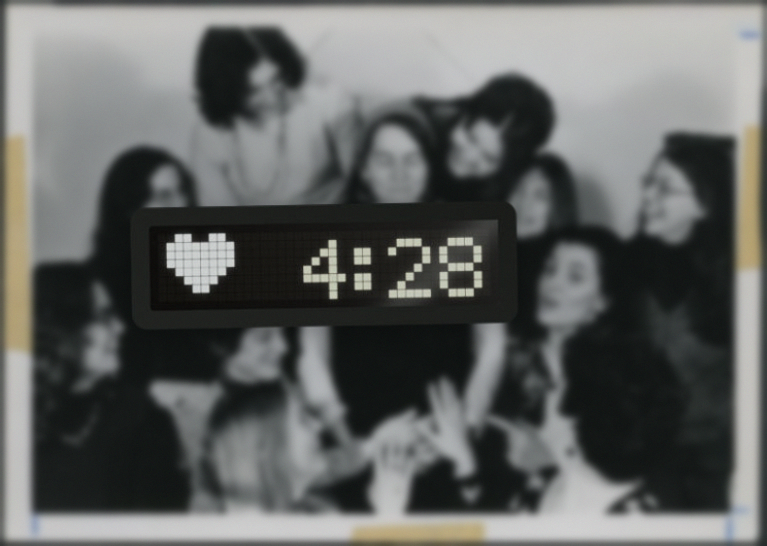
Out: h=4 m=28
